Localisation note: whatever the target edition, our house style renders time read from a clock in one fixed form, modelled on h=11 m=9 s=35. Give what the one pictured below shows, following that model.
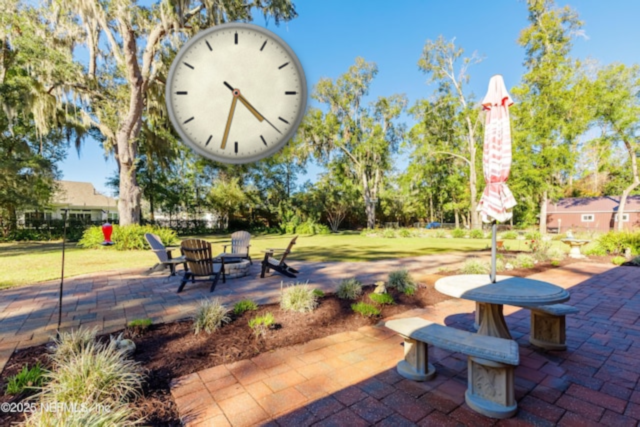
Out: h=4 m=32 s=22
